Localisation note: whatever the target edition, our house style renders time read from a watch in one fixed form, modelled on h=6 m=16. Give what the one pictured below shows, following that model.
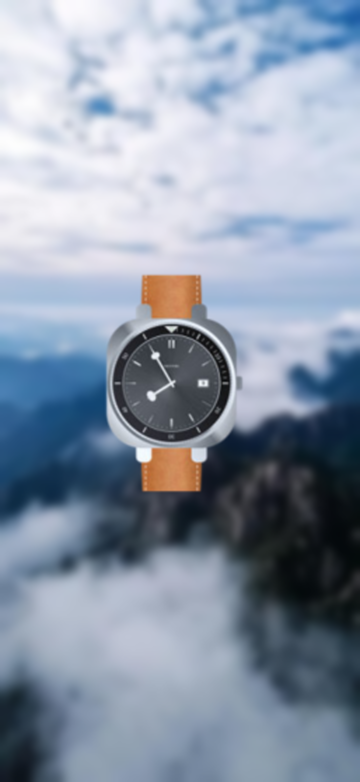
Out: h=7 m=55
